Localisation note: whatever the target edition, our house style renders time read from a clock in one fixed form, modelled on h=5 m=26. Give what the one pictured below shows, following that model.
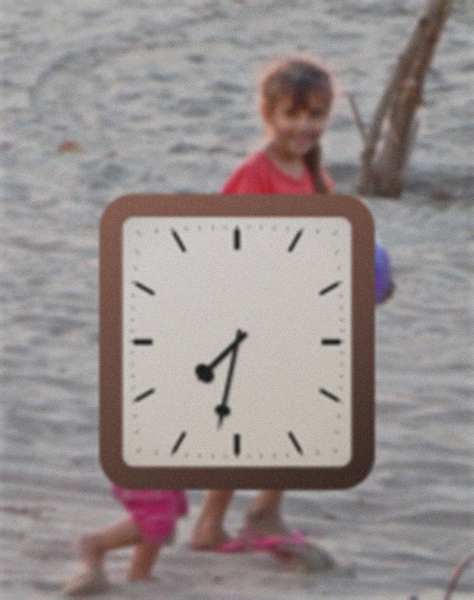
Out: h=7 m=32
